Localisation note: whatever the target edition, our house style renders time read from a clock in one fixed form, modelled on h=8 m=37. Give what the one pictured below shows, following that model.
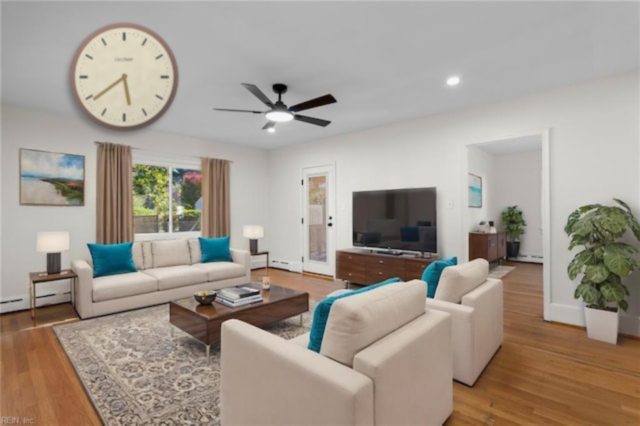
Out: h=5 m=39
